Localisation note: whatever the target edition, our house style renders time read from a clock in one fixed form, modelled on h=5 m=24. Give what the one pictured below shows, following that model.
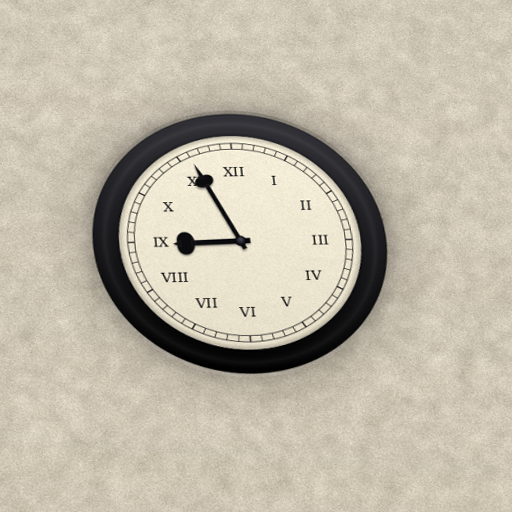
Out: h=8 m=56
